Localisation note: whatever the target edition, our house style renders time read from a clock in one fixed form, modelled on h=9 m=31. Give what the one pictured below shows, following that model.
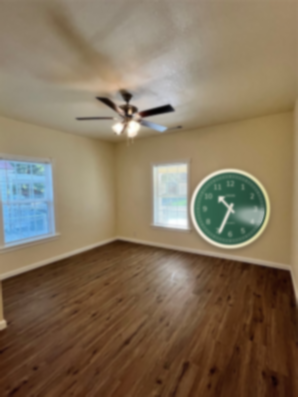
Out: h=10 m=34
